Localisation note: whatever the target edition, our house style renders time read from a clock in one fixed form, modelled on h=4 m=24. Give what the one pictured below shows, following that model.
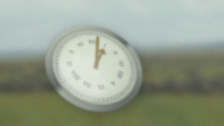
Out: h=1 m=2
